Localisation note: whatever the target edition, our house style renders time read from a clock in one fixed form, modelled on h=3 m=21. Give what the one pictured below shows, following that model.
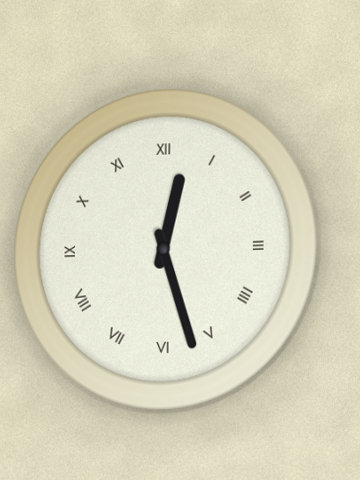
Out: h=12 m=27
